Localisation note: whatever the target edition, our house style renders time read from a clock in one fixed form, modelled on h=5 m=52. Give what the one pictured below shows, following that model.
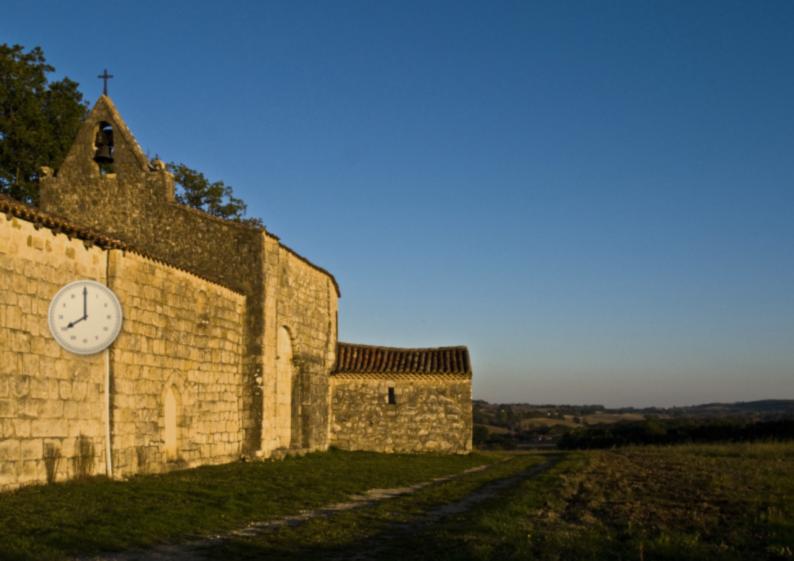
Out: h=8 m=0
